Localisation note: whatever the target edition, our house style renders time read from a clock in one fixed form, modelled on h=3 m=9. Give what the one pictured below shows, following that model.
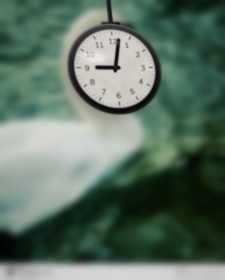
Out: h=9 m=2
